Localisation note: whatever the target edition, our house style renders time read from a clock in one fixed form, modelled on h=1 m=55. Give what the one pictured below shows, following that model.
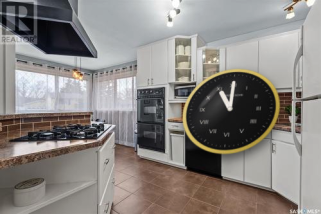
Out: h=11 m=0
